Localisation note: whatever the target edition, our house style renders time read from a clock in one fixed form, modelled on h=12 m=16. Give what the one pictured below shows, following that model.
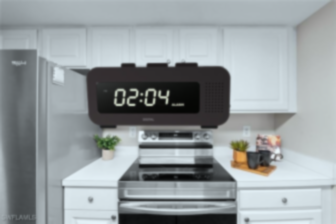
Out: h=2 m=4
